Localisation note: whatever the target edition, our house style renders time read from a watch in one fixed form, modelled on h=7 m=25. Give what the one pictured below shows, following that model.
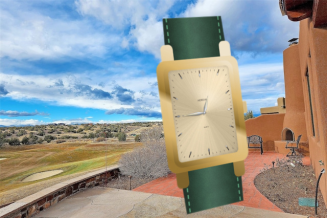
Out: h=12 m=45
